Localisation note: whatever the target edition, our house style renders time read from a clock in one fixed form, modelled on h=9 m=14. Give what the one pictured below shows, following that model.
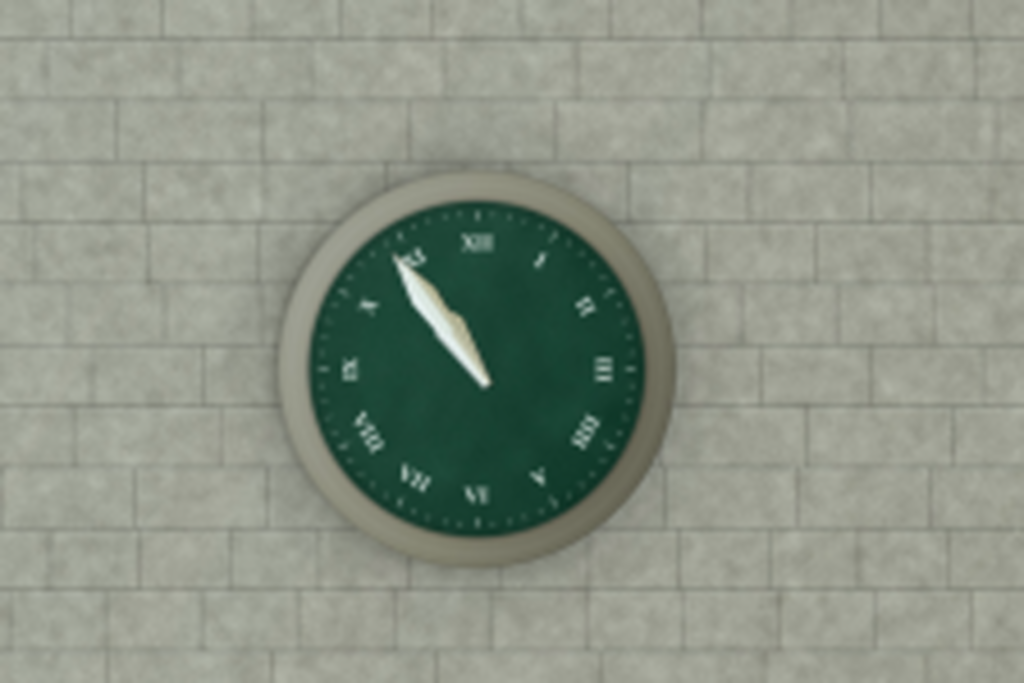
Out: h=10 m=54
